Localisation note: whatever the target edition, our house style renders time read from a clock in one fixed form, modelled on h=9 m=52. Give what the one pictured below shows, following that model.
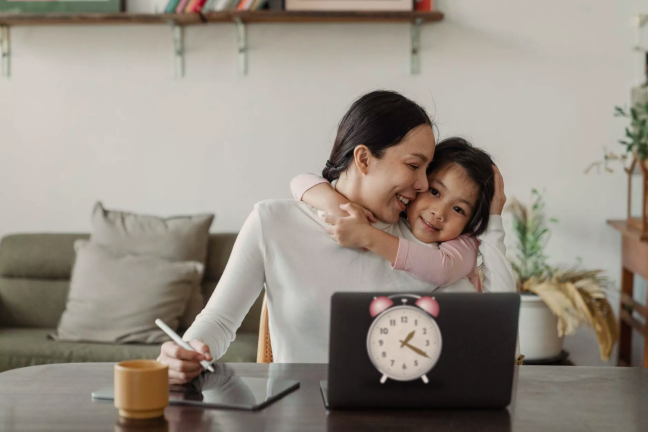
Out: h=1 m=20
